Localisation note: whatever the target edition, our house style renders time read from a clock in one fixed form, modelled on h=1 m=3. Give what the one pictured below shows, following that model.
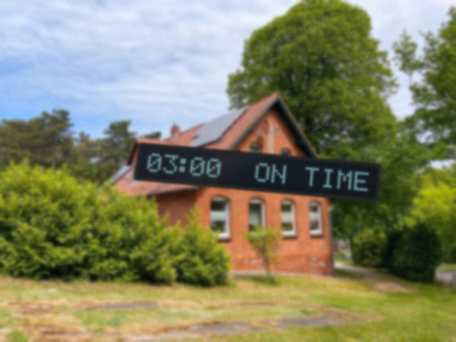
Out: h=3 m=0
